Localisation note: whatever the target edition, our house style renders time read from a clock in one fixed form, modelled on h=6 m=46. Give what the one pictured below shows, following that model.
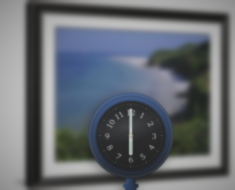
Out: h=6 m=0
